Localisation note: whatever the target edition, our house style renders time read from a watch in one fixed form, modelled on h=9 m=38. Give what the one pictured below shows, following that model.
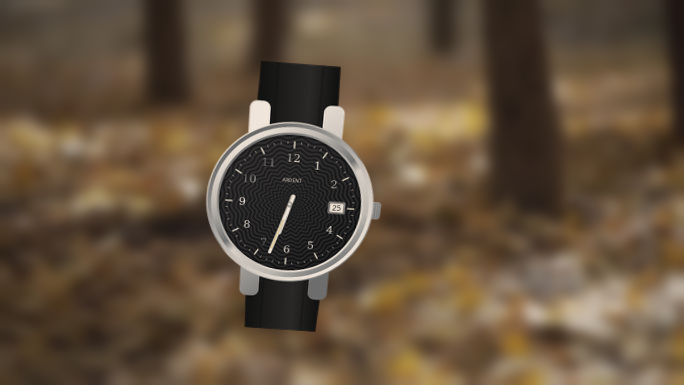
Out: h=6 m=33
